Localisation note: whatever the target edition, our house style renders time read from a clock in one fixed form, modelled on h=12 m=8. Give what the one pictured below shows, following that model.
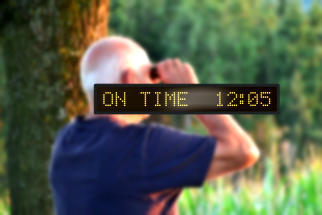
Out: h=12 m=5
